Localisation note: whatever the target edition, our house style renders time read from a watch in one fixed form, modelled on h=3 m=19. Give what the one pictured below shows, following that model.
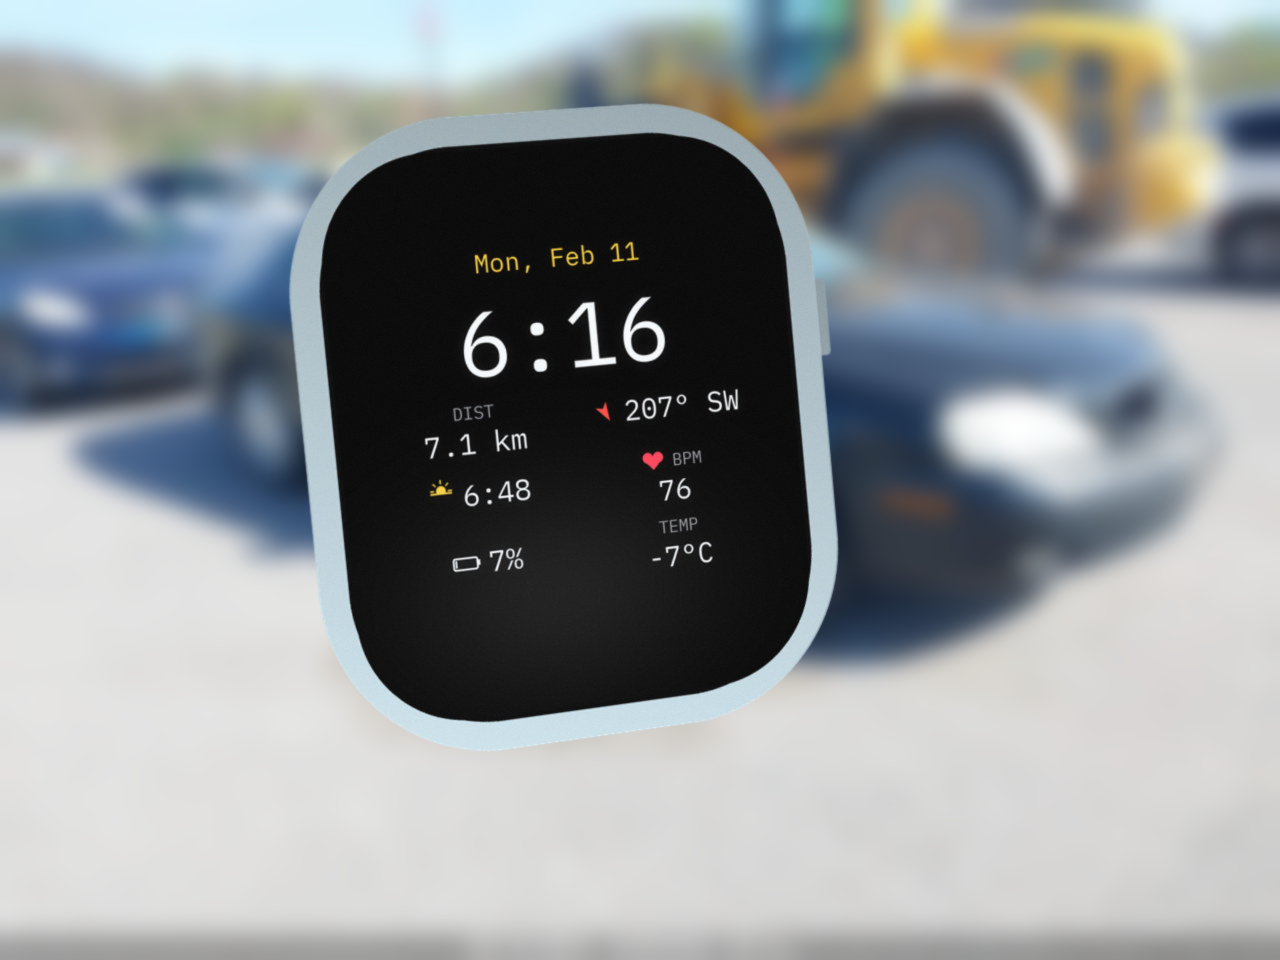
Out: h=6 m=16
